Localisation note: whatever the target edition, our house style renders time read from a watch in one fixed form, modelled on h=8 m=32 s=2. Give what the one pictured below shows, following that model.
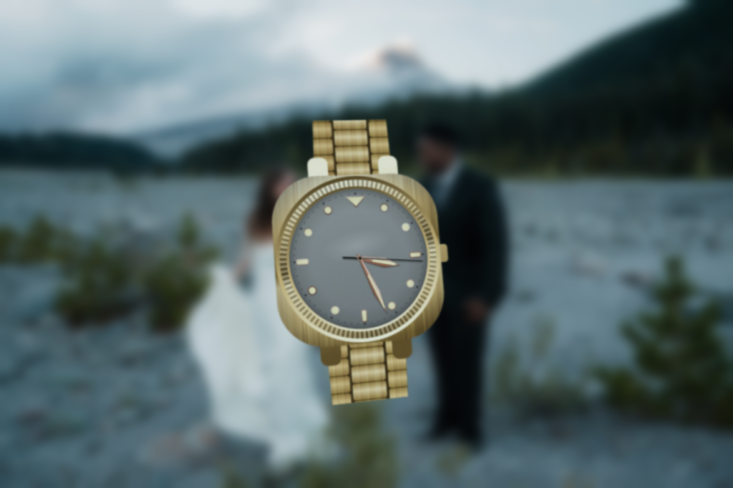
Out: h=3 m=26 s=16
